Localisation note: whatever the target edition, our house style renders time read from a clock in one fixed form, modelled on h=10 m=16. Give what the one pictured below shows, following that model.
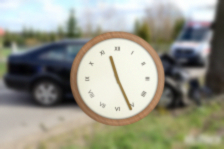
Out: h=11 m=26
